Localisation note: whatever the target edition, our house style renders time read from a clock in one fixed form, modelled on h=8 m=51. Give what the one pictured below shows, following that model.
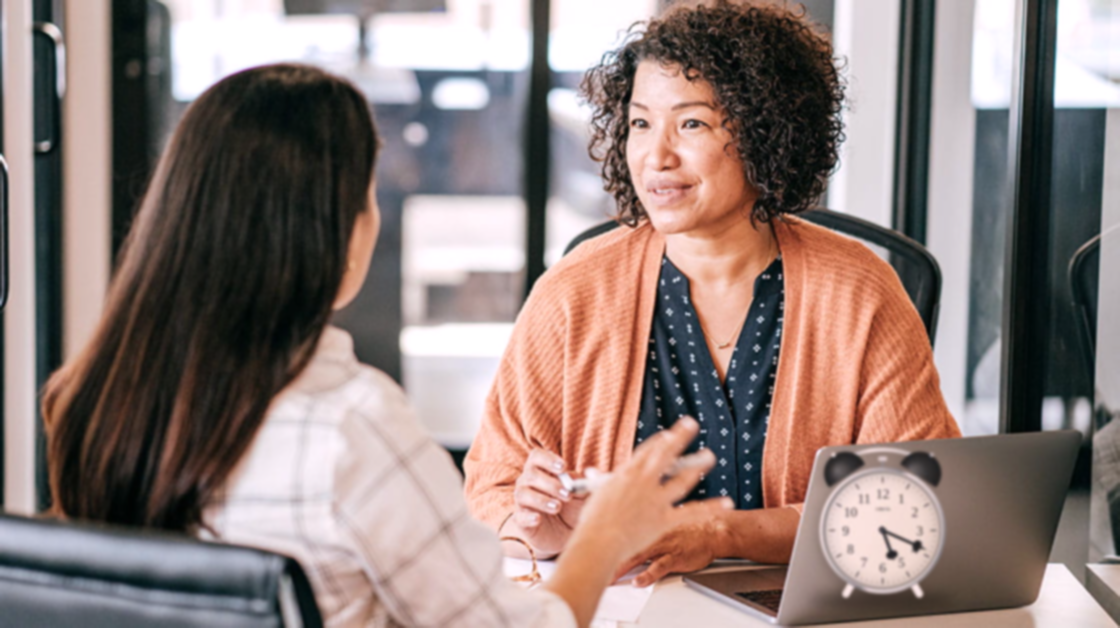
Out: h=5 m=19
